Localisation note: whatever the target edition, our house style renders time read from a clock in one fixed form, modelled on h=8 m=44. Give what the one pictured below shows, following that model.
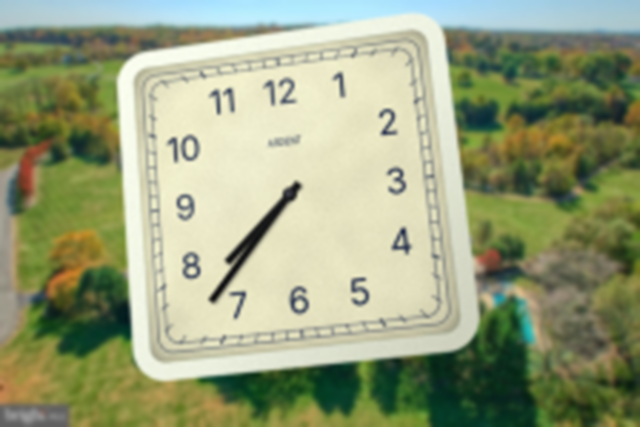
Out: h=7 m=37
